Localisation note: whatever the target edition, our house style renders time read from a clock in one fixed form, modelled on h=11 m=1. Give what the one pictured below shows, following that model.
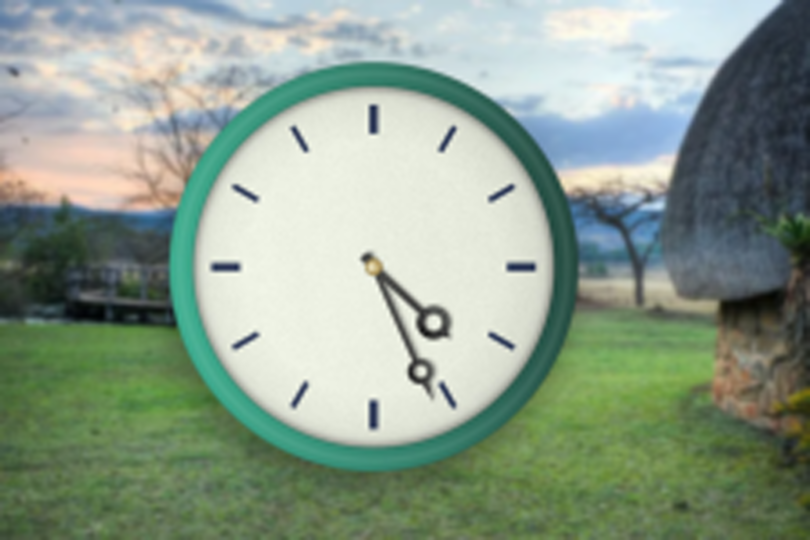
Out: h=4 m=26
